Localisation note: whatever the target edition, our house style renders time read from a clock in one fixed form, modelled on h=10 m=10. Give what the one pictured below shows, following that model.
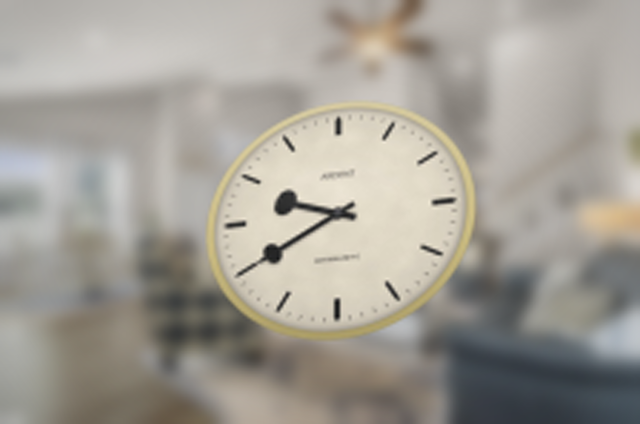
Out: h=9 m=40
